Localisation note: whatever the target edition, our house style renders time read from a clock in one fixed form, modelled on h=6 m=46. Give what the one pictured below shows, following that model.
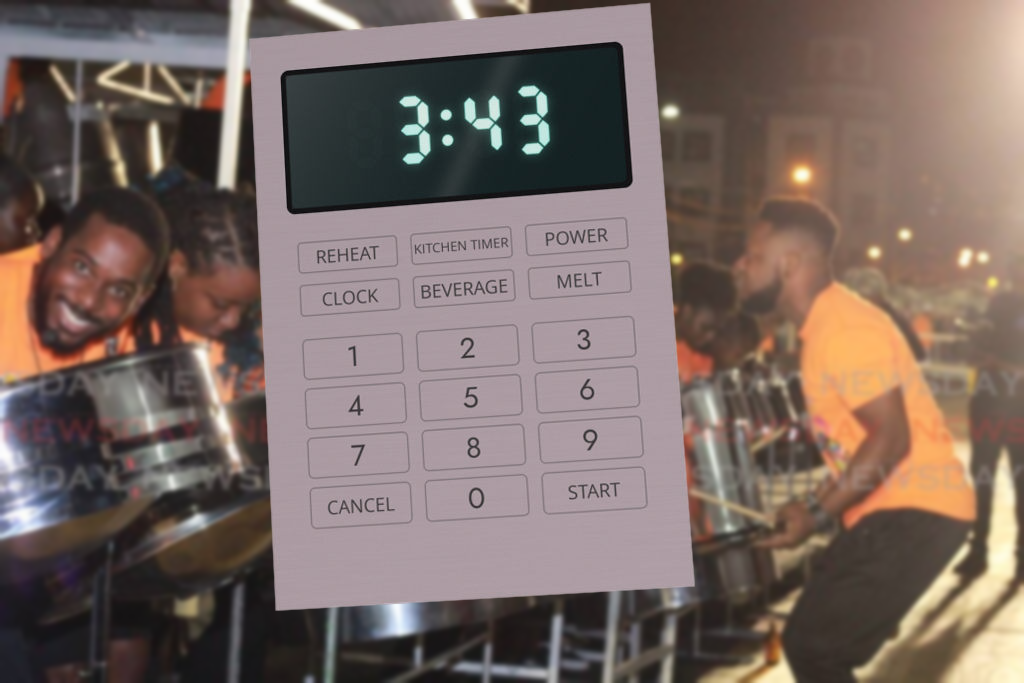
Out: h=3 m=43
